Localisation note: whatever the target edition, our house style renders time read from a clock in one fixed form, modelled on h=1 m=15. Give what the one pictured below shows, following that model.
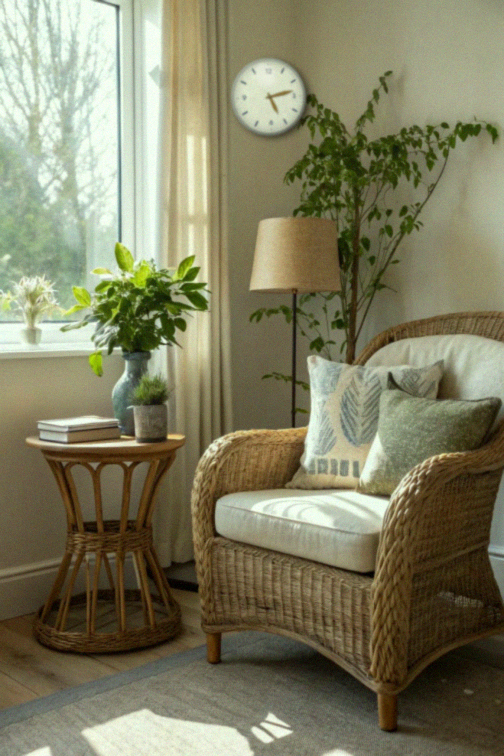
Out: h=5 m=13
